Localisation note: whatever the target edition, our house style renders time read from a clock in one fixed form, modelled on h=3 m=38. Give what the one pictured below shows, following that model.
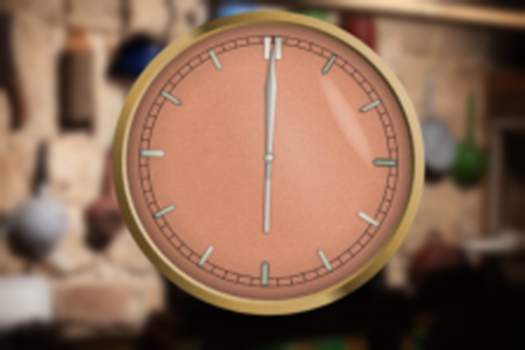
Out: h=6 m=0
